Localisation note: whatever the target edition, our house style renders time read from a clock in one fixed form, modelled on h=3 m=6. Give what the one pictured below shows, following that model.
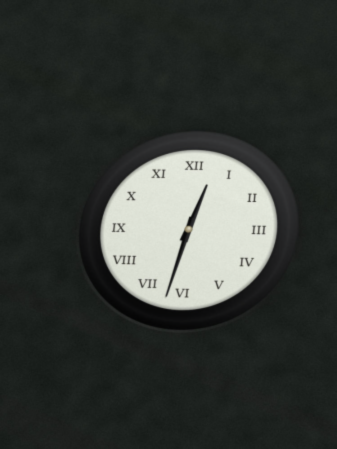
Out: h=12 m=32
